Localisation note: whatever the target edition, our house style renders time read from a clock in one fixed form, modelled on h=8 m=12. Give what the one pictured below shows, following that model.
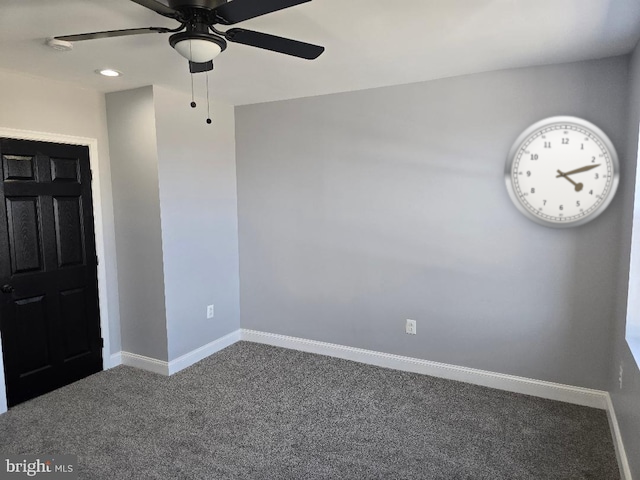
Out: h=4 m=12
